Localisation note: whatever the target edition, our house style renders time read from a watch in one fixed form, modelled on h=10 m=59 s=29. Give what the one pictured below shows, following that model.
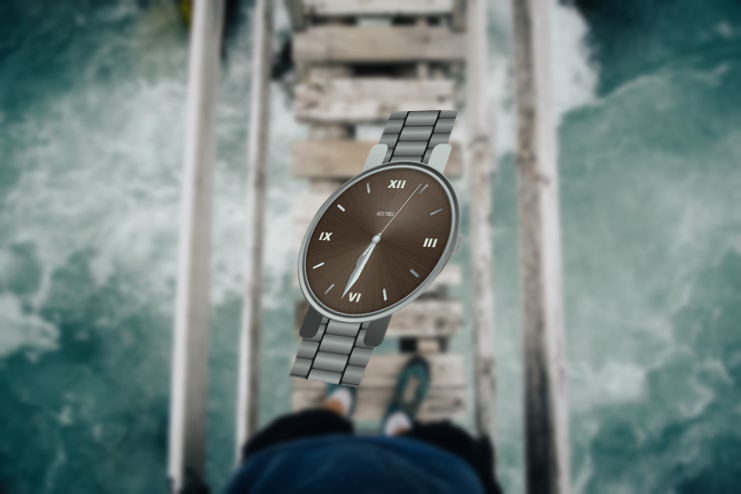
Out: h=6 m=32 s=4
